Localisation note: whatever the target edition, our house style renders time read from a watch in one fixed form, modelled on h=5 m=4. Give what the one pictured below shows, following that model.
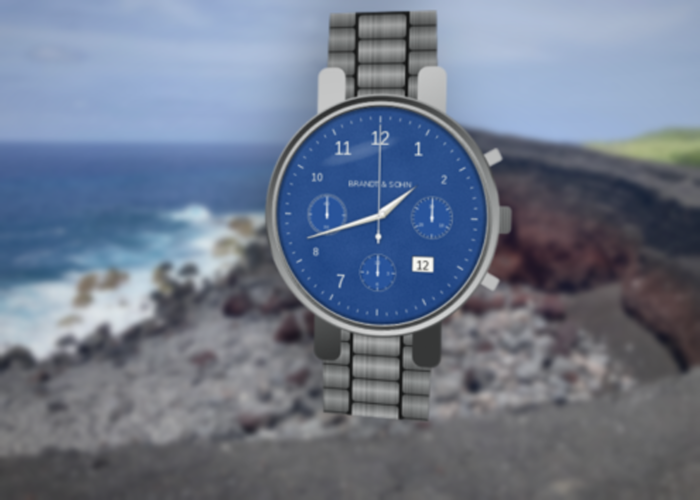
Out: h=1 m=42
